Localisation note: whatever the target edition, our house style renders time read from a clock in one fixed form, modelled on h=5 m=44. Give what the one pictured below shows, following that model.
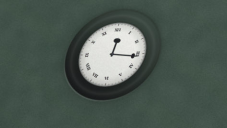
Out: h=12 m=16
